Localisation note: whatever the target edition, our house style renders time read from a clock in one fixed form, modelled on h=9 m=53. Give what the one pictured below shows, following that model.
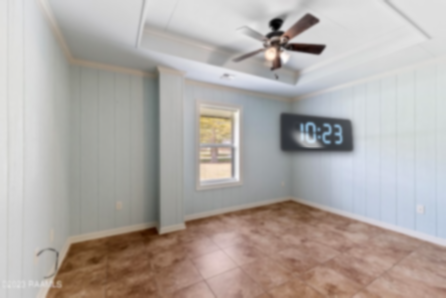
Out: h=10 m=23
